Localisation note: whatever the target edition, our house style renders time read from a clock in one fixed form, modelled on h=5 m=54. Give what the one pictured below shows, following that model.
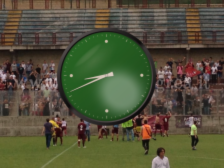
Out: h=8 m=41
